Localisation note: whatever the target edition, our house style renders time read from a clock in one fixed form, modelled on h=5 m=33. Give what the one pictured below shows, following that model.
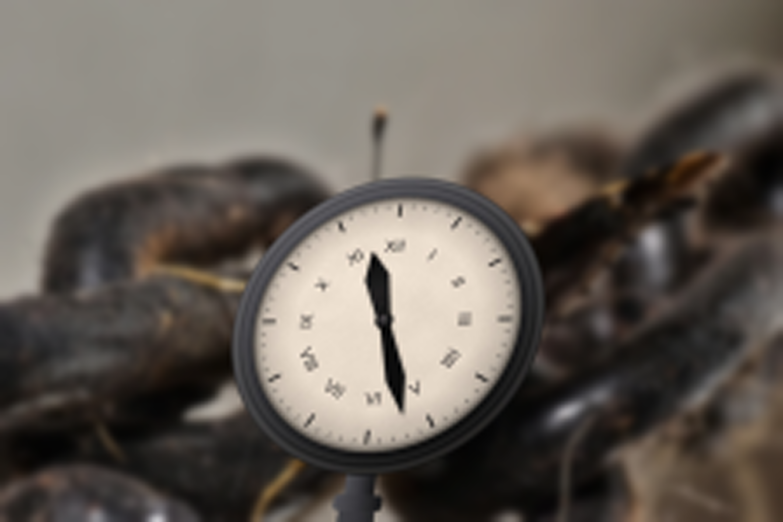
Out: h=11 m=27
